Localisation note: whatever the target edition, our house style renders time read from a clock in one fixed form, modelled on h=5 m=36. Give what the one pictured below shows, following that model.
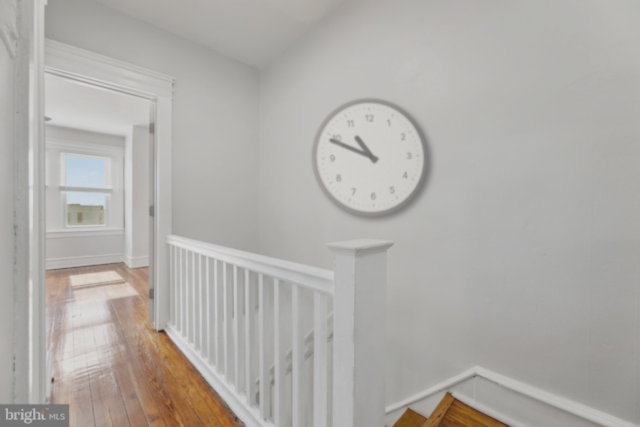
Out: h=10 m=49
